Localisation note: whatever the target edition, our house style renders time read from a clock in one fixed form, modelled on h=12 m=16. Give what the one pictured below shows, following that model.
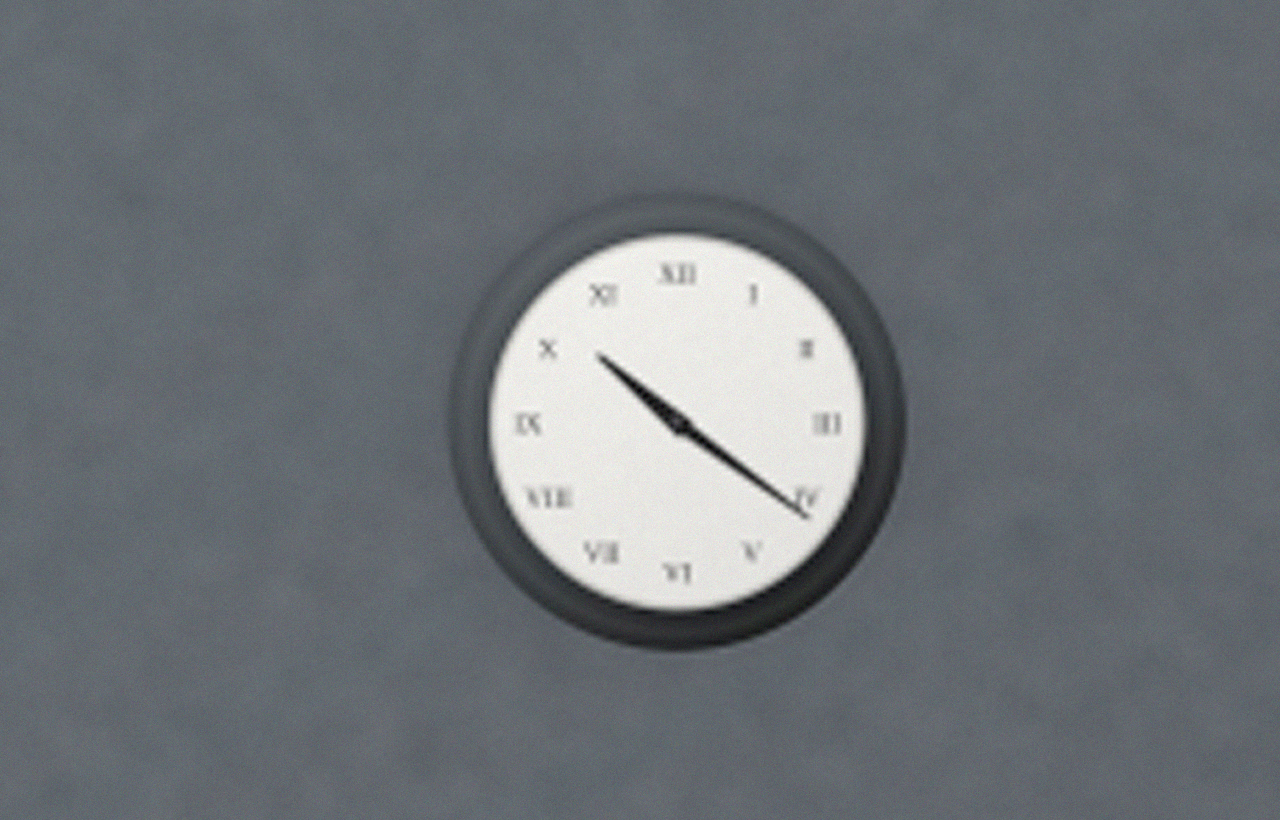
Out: h=10 m=21
